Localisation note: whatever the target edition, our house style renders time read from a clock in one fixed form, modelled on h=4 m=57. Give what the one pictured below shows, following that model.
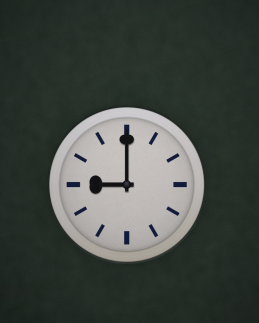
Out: h=9 m=0
